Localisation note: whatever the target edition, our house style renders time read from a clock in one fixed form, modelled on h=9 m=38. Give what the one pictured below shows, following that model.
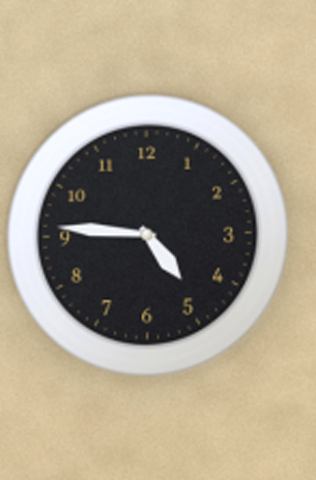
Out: h=4 m=46
